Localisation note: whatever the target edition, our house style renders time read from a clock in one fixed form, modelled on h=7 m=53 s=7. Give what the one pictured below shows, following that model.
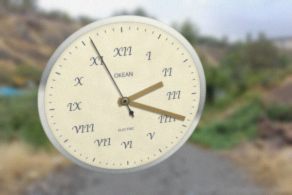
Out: h=2 m=18 s=56
